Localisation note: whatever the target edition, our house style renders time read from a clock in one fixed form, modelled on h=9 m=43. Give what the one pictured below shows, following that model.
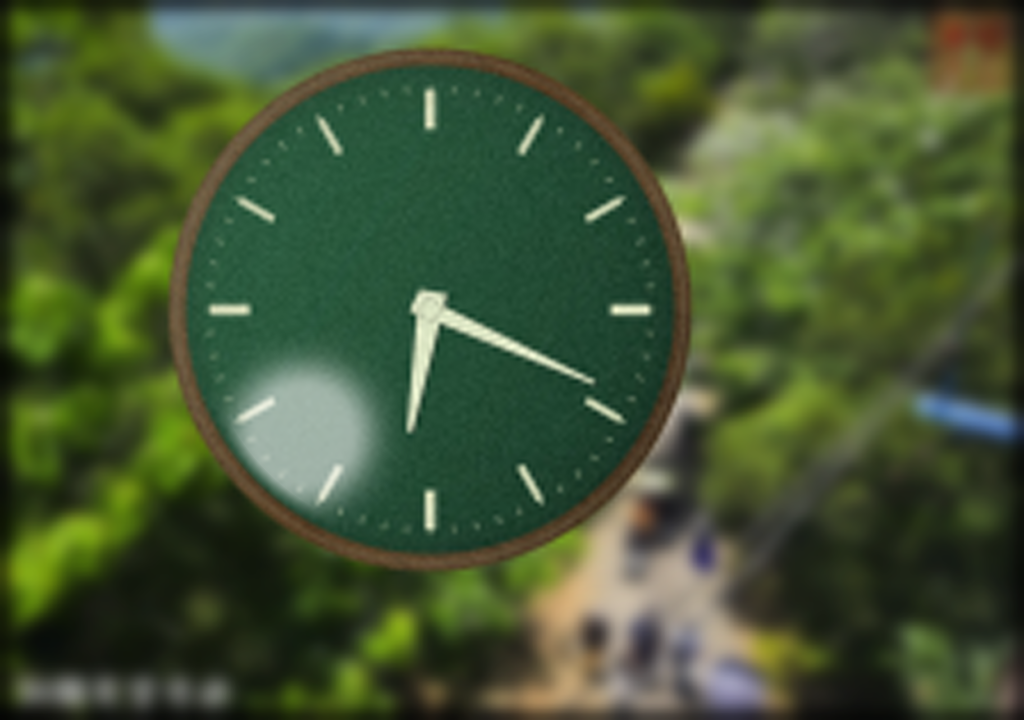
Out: h=6 m=19
